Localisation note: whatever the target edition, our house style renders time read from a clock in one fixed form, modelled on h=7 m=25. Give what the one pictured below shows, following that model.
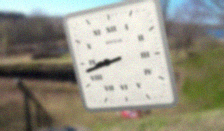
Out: h=8 m=43
